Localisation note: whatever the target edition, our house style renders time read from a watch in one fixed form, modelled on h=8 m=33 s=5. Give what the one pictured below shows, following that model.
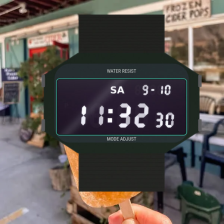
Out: h=11 m=32 s=30
